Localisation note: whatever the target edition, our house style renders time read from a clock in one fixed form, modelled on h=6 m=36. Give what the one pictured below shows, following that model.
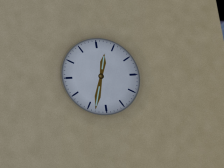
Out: h=12 m=33
